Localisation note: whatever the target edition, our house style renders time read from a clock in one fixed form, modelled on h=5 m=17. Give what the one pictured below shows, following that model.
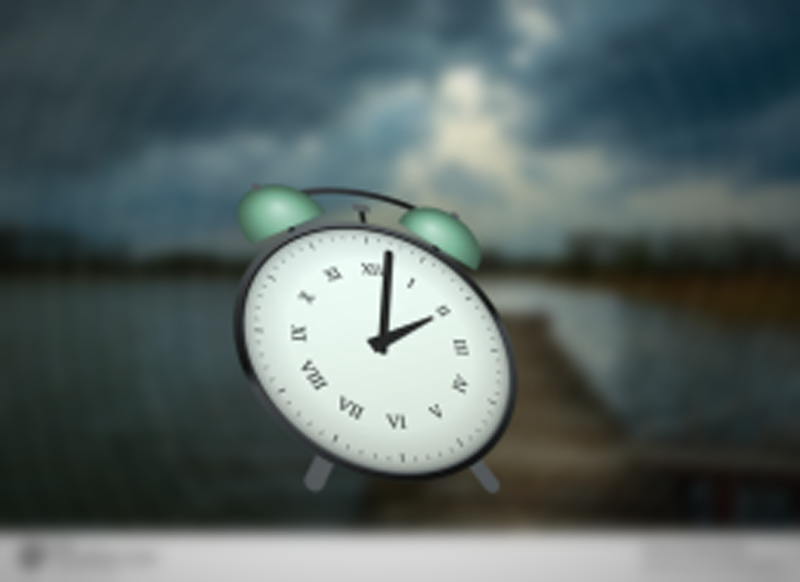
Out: h=2 m=2
